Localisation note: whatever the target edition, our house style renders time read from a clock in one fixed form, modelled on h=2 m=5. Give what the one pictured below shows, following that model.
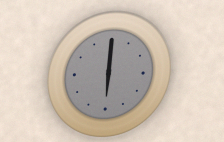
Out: h=6 m=0
